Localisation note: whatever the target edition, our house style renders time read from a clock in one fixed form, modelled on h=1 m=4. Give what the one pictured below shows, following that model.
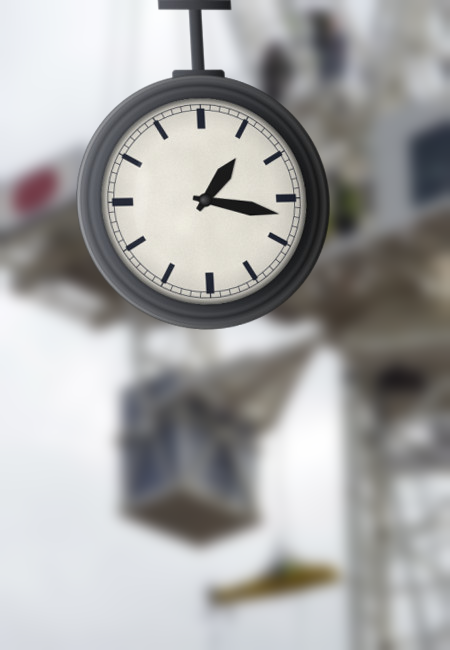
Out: h=1 m=17
